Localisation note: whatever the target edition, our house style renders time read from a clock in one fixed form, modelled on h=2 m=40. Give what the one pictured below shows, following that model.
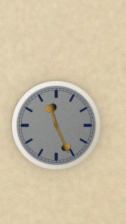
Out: h=11 m=26
